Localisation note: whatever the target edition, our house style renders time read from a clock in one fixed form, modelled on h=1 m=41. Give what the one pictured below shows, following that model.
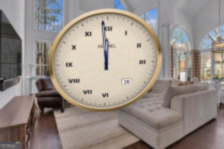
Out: h=11 m=59
